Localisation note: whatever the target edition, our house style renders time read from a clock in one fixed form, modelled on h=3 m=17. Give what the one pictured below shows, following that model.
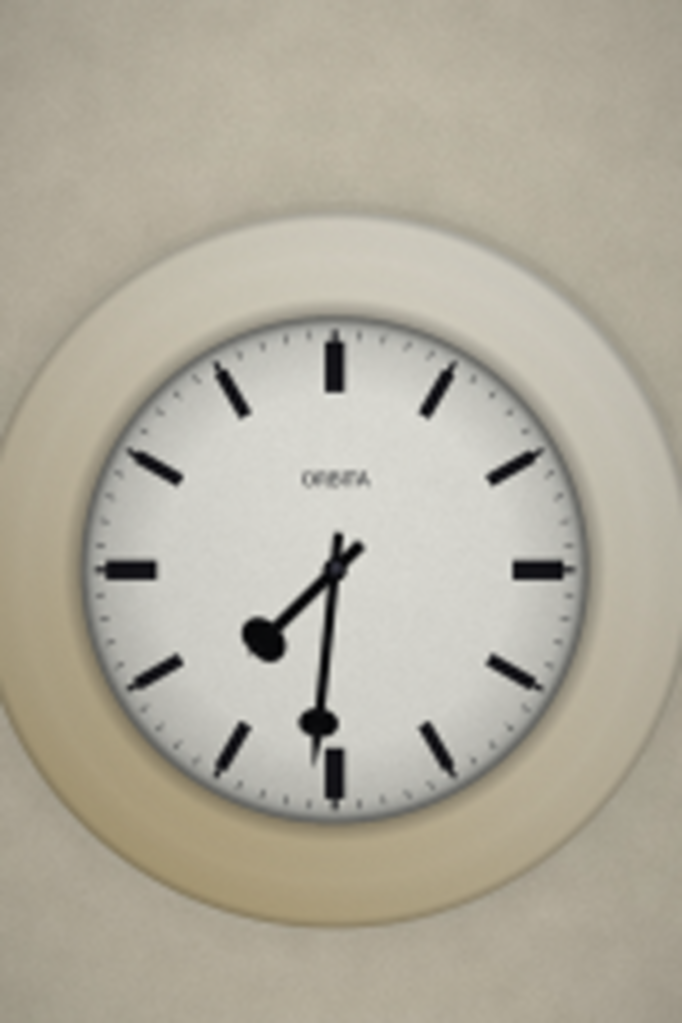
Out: h=7 m=31
